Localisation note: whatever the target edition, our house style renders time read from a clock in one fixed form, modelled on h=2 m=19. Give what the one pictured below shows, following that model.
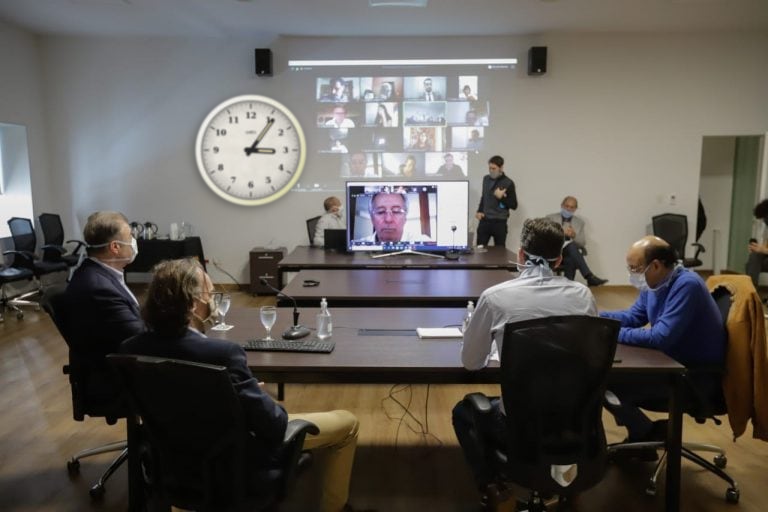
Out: h=3 m=6
